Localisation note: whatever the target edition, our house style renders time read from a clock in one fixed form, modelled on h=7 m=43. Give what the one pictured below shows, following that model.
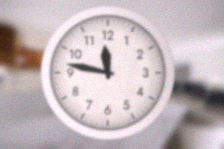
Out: h=11 m=47
